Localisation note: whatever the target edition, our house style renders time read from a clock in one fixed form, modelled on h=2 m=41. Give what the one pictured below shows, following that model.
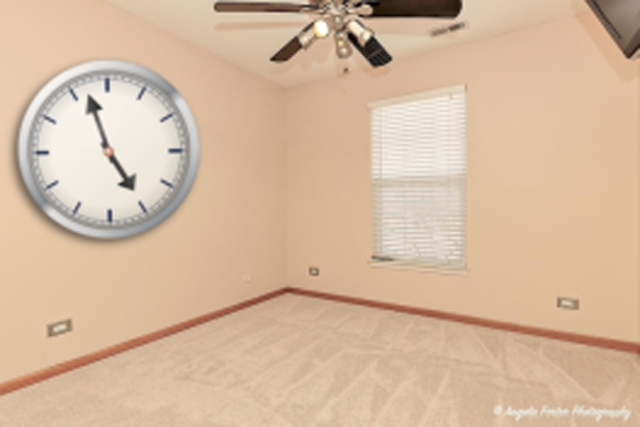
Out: h=4 m=57
